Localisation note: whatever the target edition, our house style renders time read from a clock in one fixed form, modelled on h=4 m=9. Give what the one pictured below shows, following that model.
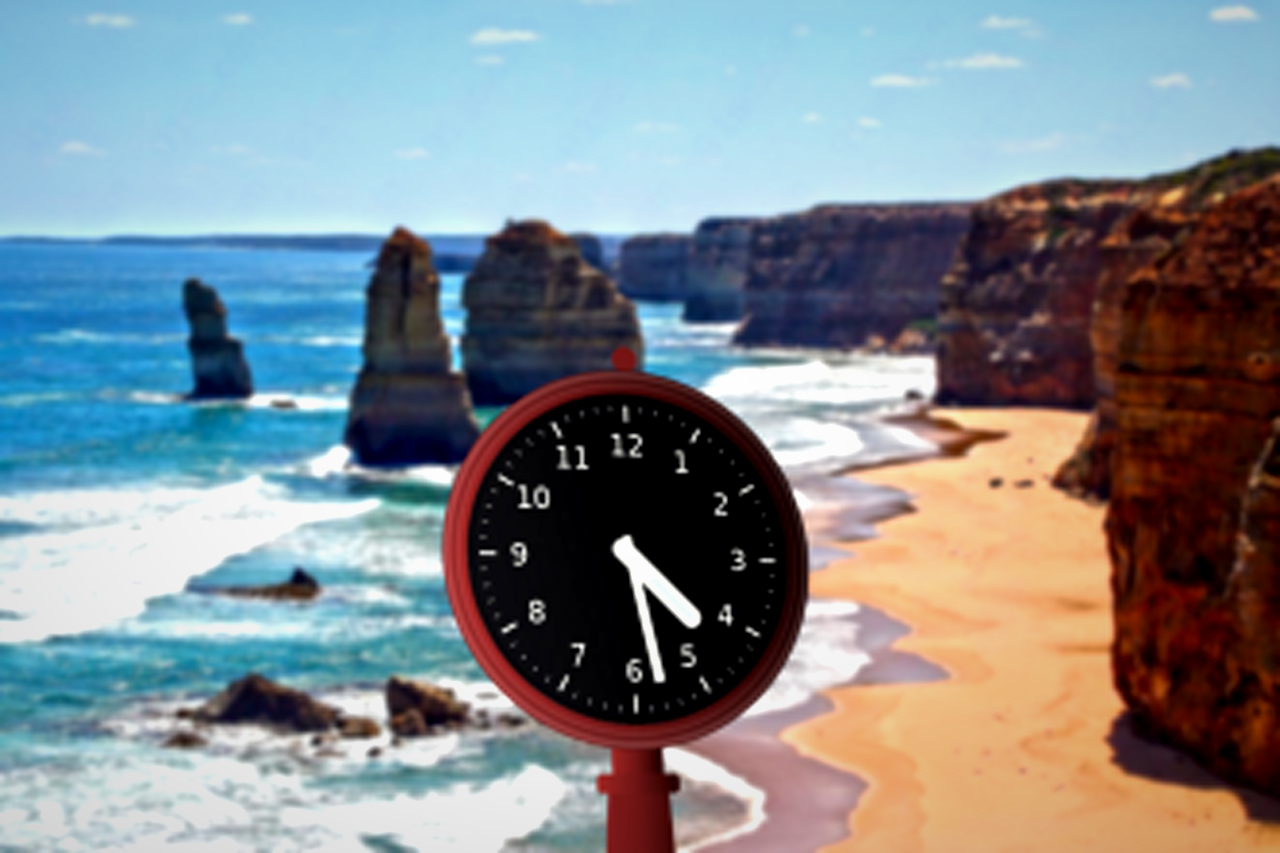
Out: h=4 m=28
